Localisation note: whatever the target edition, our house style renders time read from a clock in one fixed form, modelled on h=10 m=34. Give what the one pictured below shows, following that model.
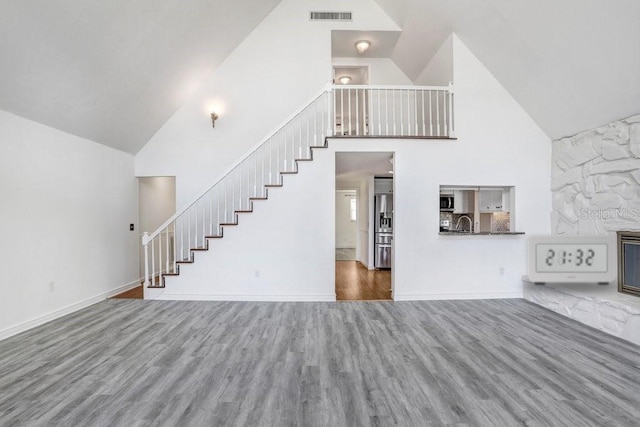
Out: h=21 m=32
